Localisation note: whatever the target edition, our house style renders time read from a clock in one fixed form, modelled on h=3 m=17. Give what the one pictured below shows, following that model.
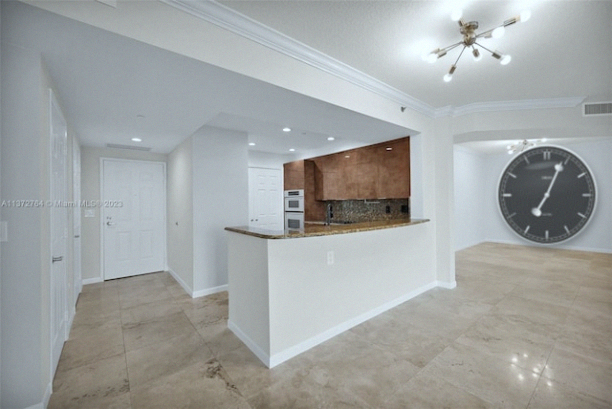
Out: h=7 m=4
